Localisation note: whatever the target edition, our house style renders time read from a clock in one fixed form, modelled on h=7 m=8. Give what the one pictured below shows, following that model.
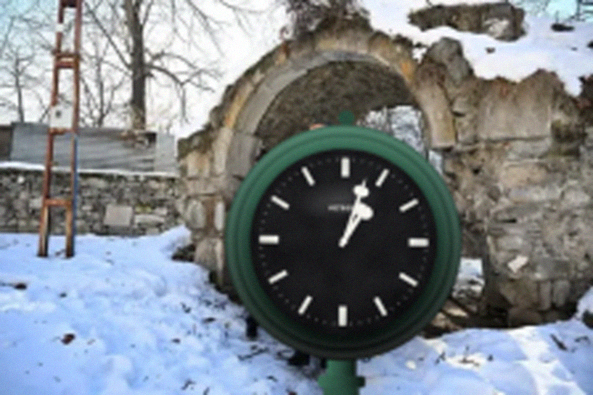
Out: h=1 m=3
